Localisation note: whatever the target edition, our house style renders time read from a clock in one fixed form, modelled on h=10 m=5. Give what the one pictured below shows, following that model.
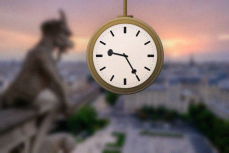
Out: h=9 m=25
